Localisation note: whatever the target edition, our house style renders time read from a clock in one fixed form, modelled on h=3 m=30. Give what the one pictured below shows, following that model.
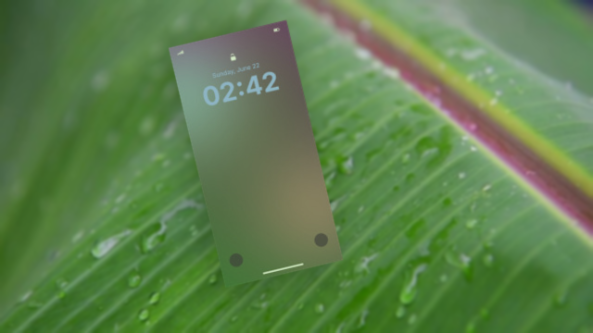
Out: h=2 m=42
